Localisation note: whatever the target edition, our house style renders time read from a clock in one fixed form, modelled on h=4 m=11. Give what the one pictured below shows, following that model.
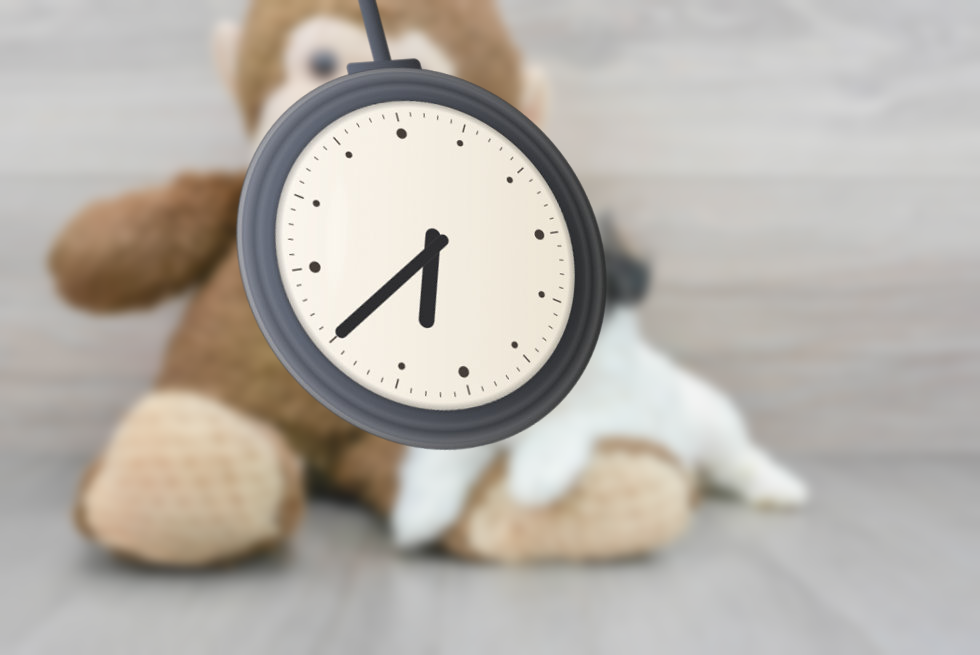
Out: h=6 m=40
